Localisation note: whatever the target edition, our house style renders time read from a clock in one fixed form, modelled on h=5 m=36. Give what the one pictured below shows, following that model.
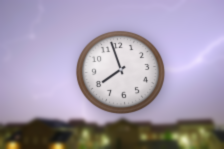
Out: h=7 m=58
